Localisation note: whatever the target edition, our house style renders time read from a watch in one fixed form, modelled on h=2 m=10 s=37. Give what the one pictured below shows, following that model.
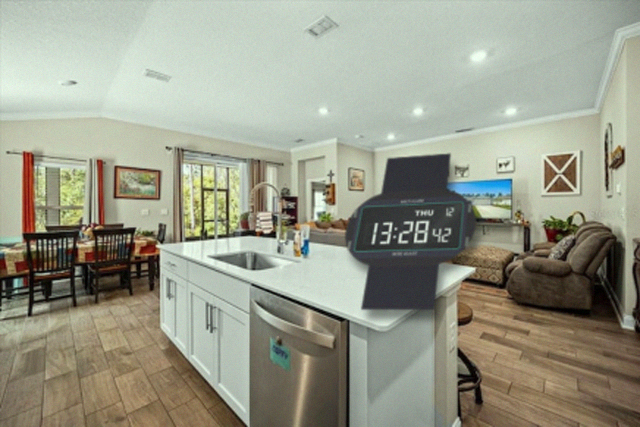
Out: h=13 m=28 s=42
